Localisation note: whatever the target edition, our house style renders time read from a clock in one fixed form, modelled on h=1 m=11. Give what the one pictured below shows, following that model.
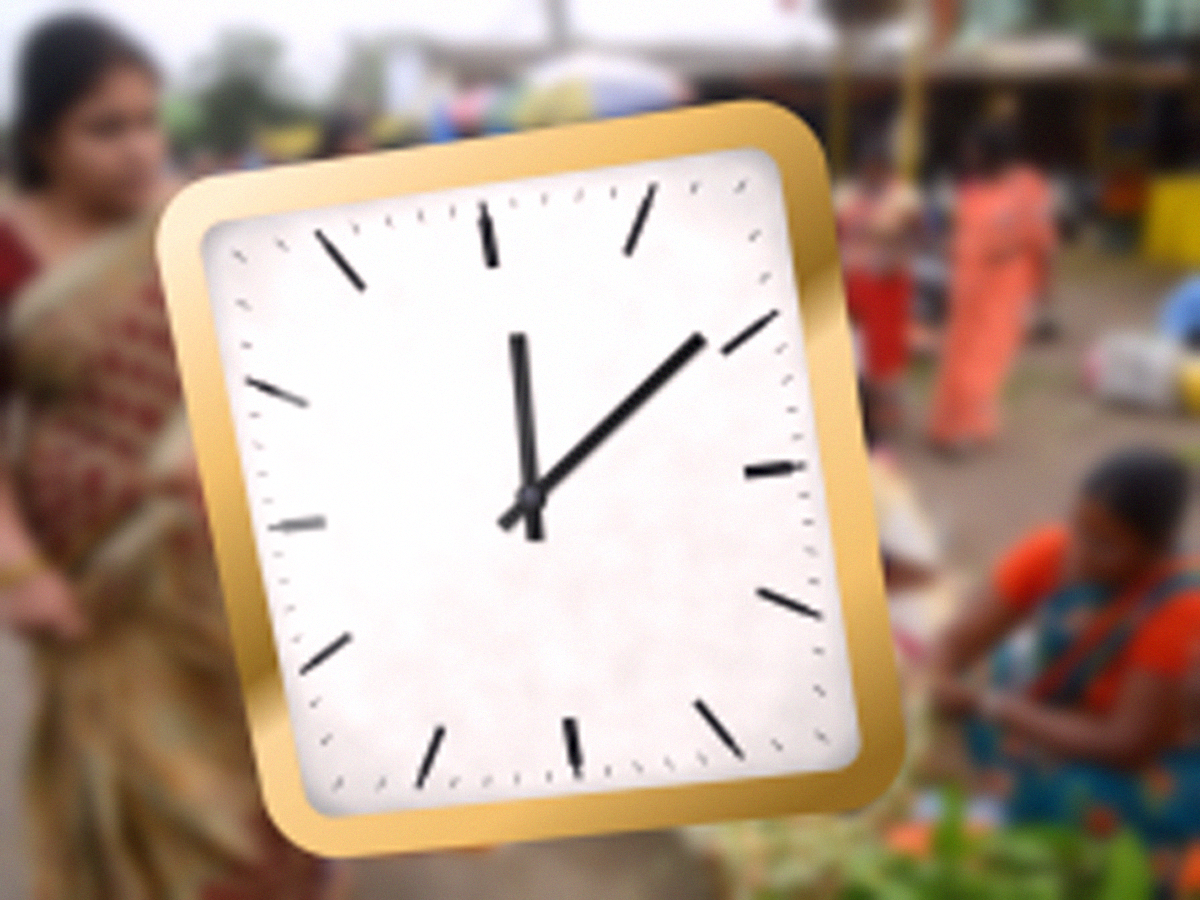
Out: h=12 m=9
